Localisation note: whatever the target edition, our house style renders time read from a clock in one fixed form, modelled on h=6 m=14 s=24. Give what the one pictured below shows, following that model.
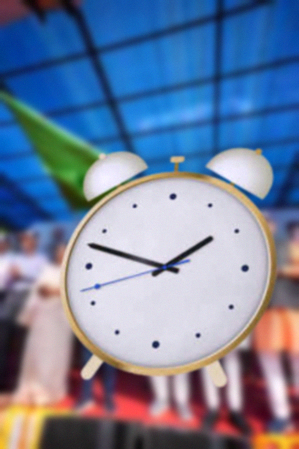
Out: h=1 m=47 s=42
